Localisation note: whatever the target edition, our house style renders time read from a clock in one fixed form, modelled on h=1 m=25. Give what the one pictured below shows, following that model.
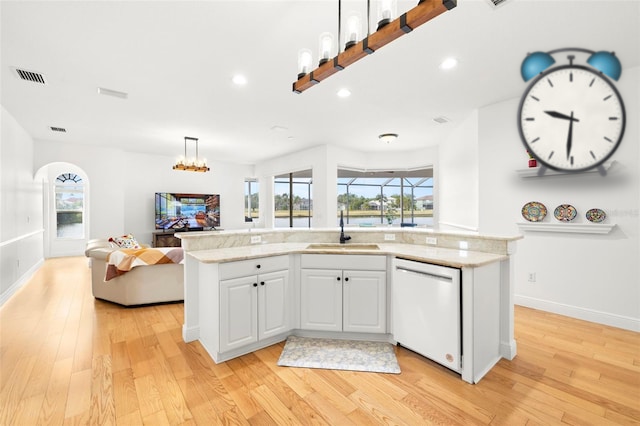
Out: h=9 m=31
